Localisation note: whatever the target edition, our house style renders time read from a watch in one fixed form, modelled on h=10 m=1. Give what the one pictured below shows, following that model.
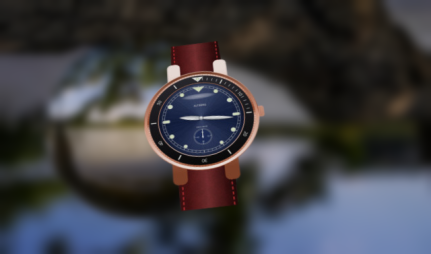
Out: h=9 m=16
